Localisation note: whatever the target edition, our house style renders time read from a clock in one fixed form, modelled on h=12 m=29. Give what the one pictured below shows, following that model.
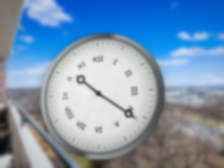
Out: h=10 m=21
